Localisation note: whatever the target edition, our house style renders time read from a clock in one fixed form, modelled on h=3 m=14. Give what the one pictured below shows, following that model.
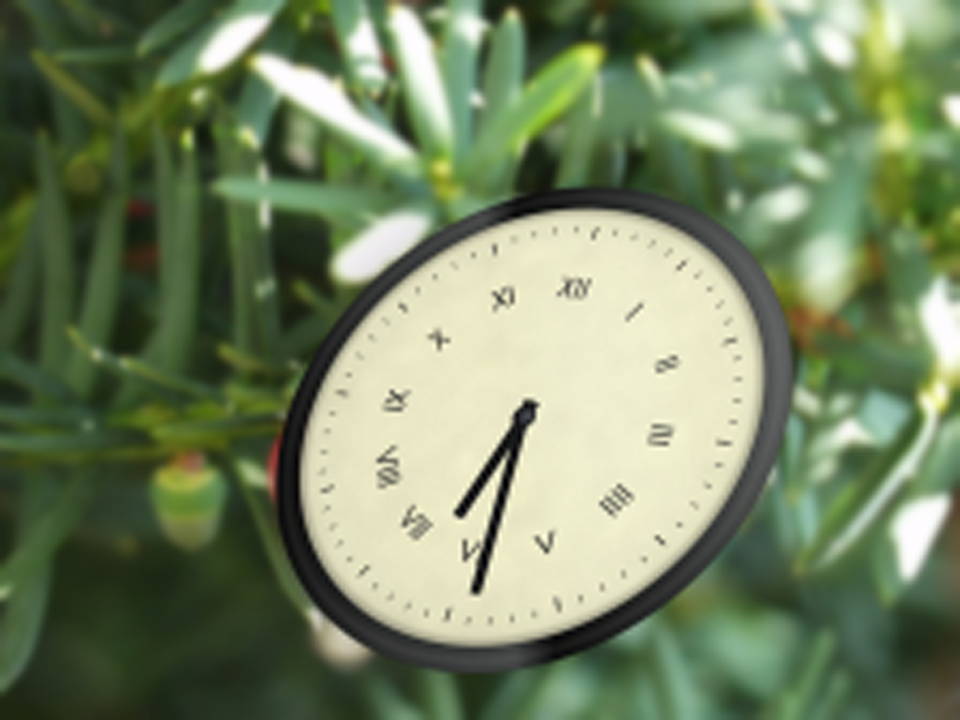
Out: h=6 m=29
